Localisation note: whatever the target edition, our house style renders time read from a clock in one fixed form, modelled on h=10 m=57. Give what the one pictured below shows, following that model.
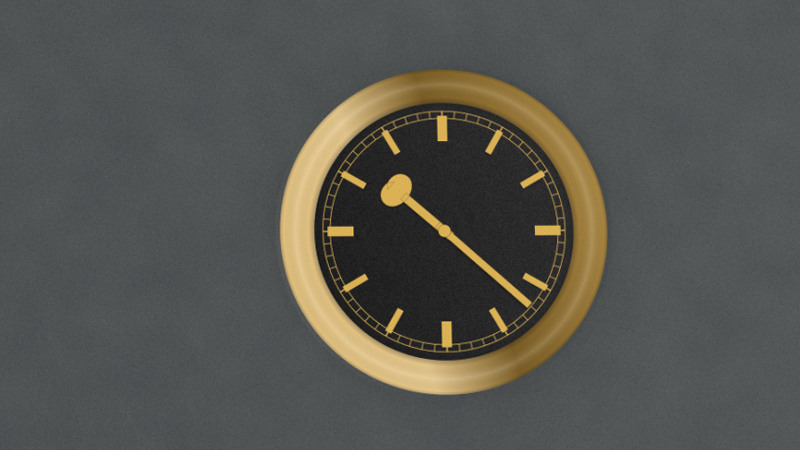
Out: h=10 m=22
